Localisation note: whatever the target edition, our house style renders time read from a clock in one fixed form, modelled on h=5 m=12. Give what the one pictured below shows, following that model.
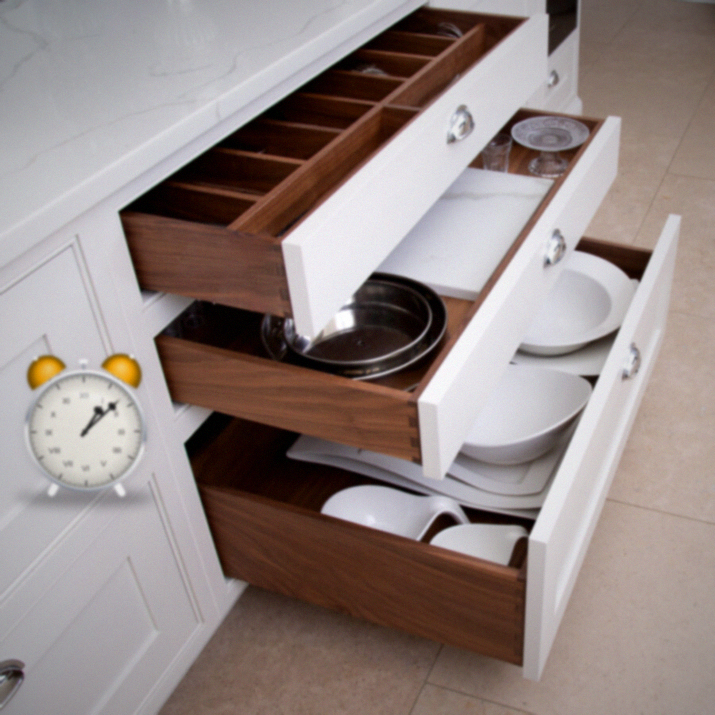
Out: h=1 m=8
